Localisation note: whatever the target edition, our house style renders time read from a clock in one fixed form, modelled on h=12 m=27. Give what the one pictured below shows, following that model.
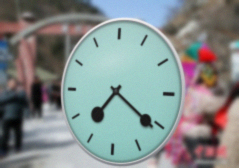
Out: h=7 m=21
